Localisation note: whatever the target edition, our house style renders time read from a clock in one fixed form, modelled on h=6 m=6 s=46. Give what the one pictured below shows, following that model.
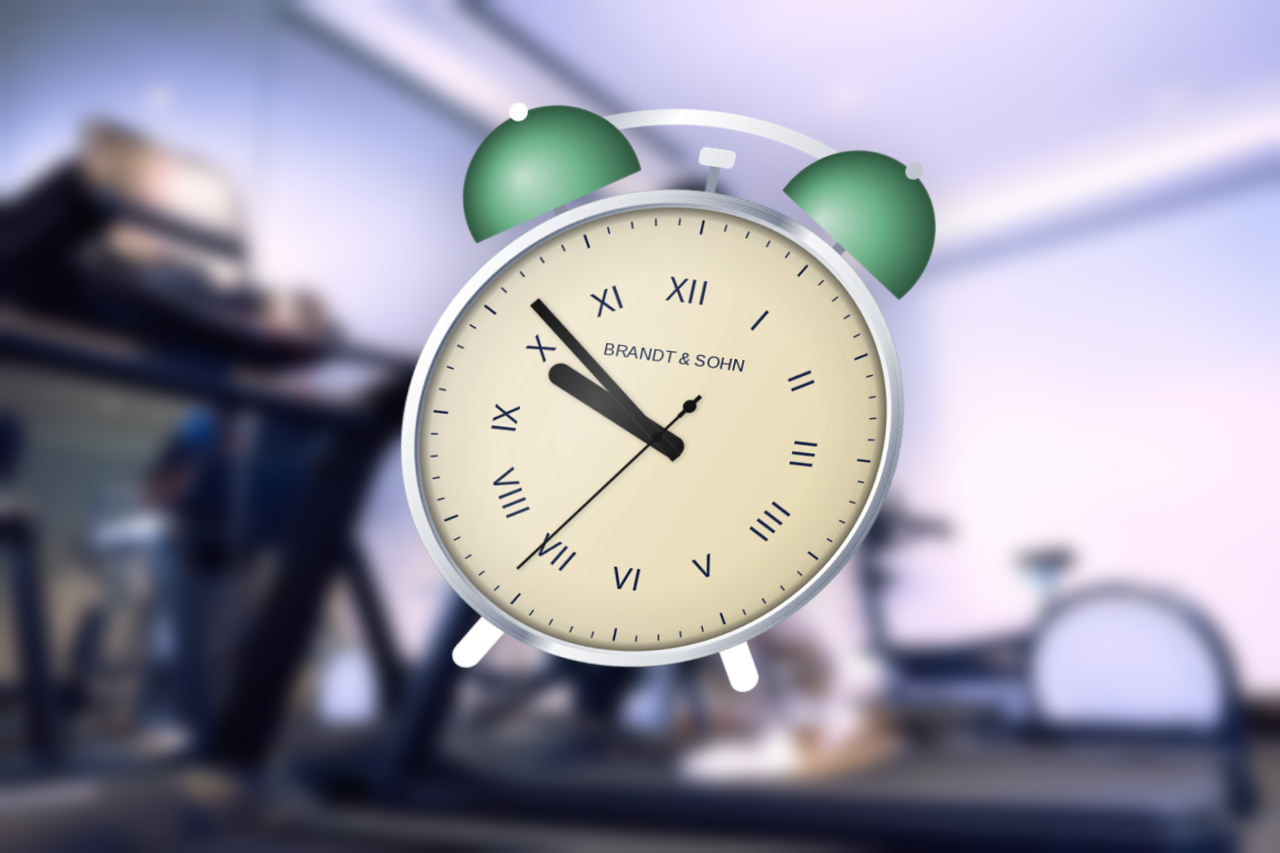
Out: h=9 m=51 s=36
